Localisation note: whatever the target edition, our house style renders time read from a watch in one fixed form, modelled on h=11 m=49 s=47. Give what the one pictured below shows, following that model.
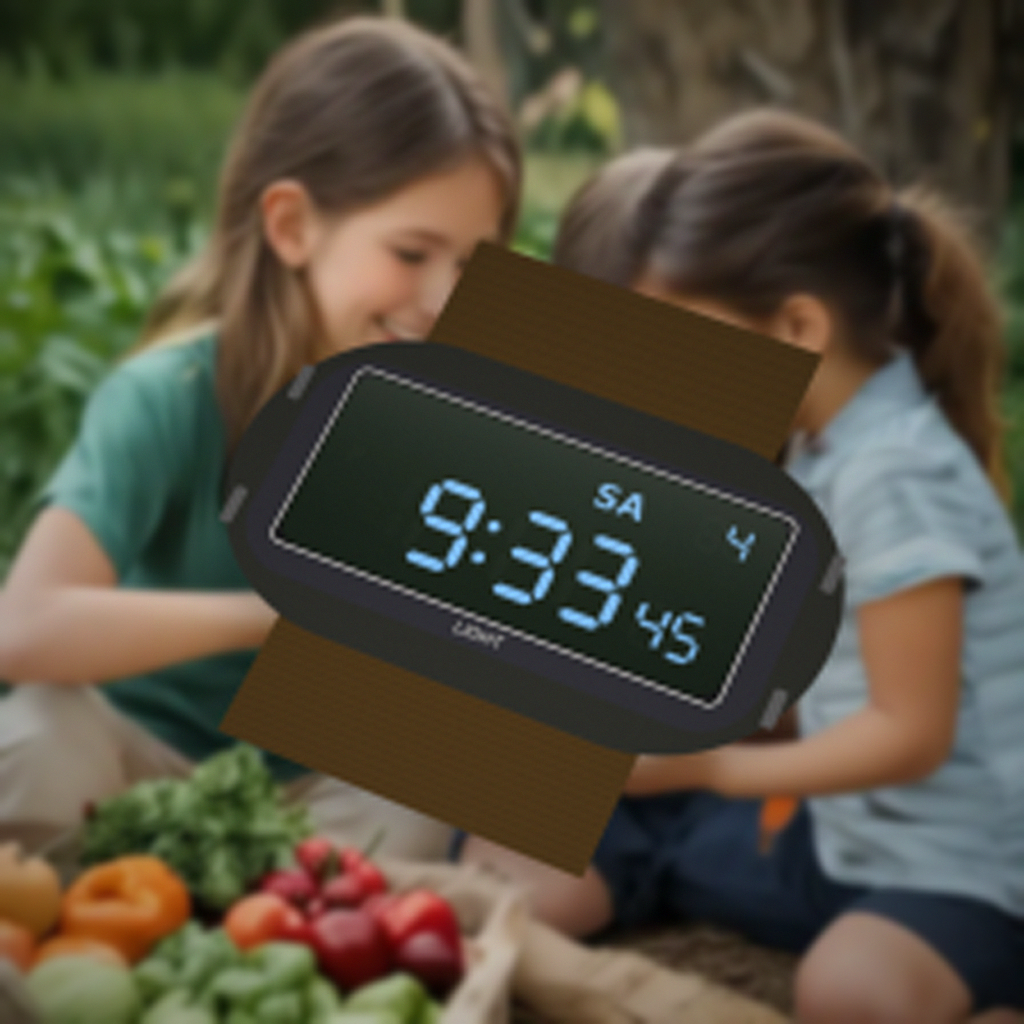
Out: h=9 m=33 s=45
